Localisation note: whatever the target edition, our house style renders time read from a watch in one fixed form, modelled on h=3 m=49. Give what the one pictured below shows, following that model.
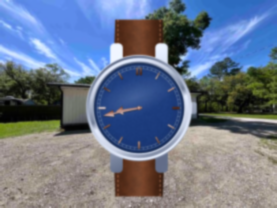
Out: h=8 m=43
